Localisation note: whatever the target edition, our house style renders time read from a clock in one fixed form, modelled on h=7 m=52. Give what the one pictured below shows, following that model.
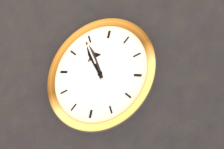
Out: h=10 m=54
